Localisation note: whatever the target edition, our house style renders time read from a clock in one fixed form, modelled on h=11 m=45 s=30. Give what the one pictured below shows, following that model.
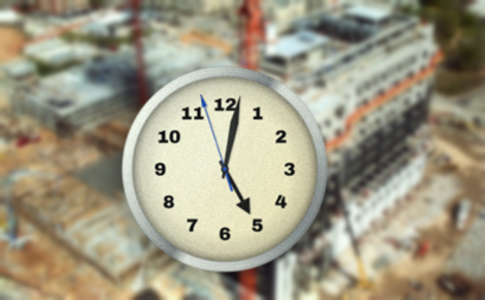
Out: h=5 m=1 s=57
